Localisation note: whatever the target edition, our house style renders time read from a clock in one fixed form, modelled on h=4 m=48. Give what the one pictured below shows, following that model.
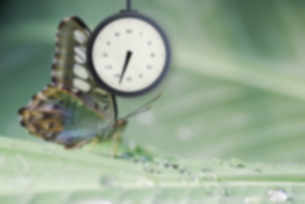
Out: h=6 m=33
